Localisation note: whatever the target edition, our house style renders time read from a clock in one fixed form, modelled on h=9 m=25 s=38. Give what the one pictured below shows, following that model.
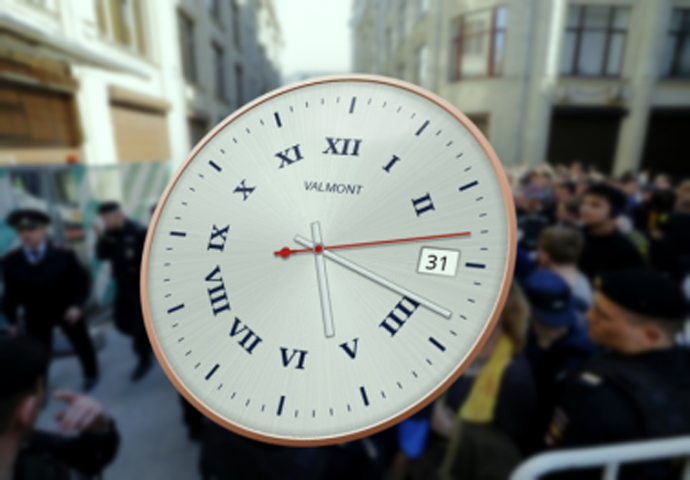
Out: h=5 m=18 s=13
